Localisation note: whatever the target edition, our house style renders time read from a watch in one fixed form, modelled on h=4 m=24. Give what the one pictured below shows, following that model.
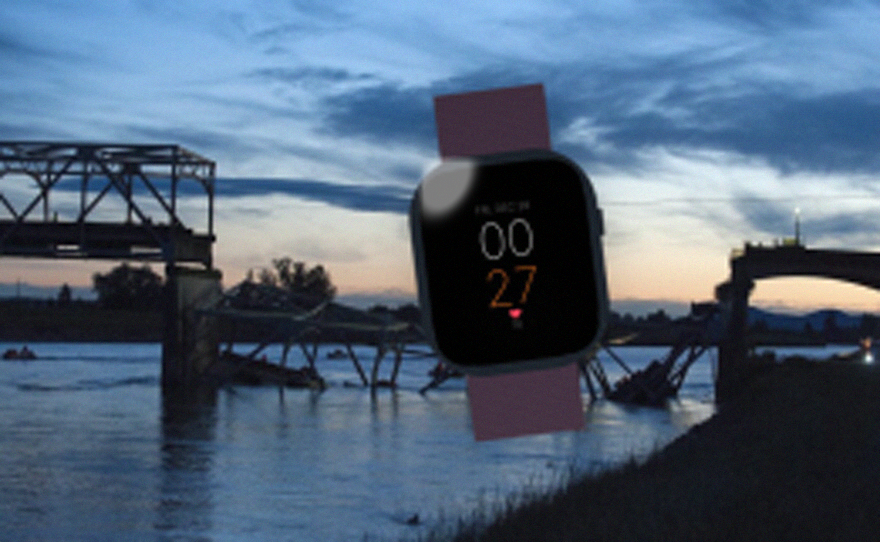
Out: h=0 m=27
